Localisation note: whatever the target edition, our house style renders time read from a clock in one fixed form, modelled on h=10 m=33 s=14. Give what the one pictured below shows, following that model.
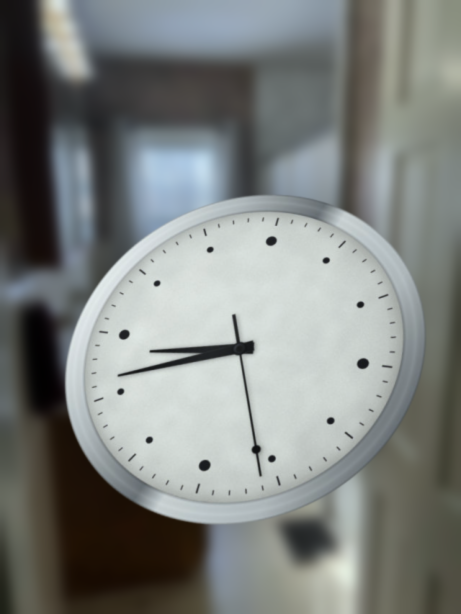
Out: h=8 m=41 s=26
